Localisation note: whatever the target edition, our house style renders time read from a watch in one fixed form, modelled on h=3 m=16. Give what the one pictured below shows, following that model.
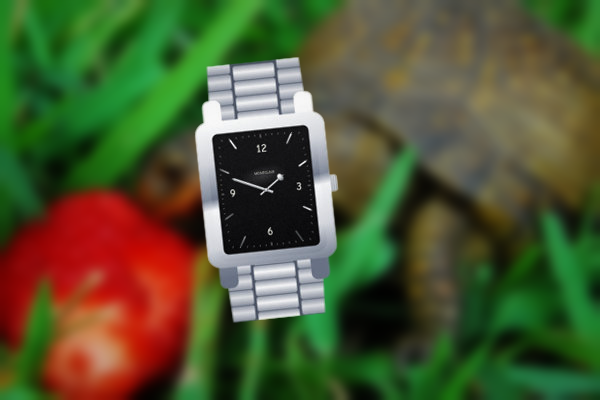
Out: h=1 m=49
